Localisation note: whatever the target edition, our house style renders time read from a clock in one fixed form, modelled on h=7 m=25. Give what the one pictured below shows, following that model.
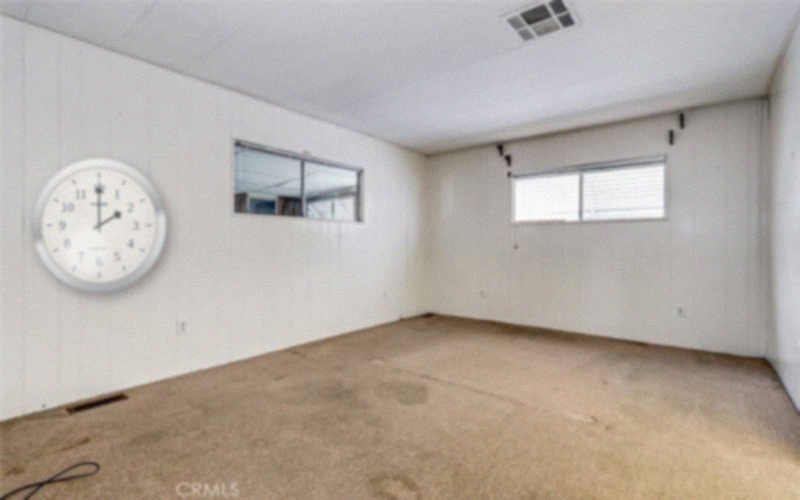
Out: h=2 m=0
